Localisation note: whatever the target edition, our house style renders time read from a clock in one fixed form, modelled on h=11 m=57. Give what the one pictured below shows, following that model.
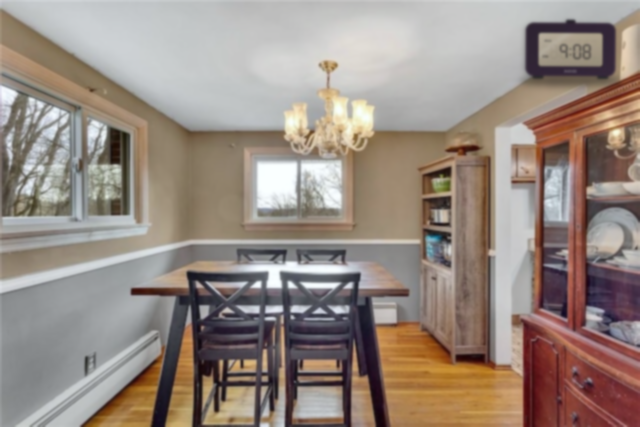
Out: h=9 m=8
